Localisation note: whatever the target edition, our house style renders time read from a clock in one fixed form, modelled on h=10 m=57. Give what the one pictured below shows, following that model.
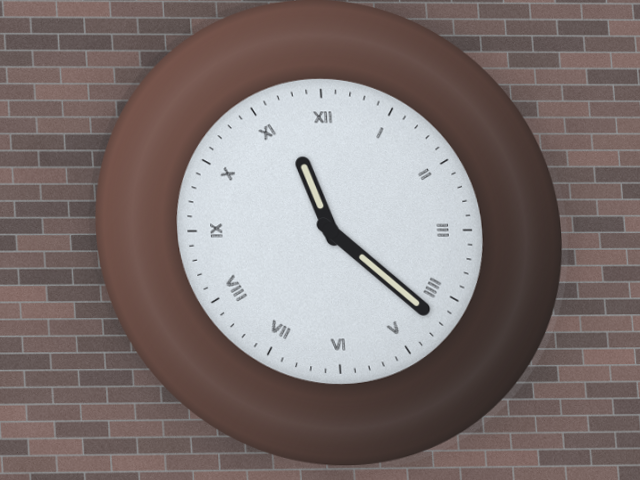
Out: h=11 m=22
